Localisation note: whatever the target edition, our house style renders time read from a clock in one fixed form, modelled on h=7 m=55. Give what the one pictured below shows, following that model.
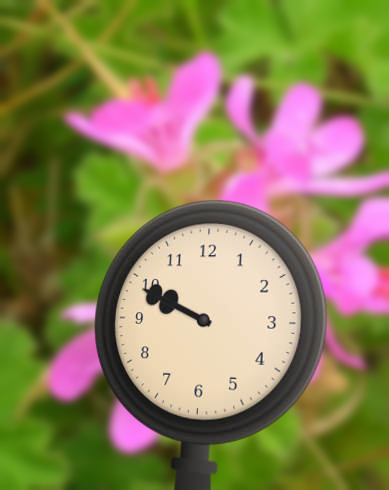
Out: h=9 m=49
